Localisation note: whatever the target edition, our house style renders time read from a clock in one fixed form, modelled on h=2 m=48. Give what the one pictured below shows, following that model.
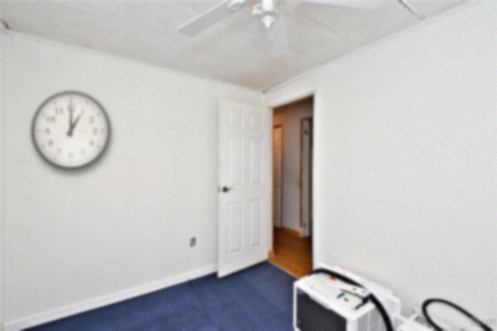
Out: h=1 m=0
